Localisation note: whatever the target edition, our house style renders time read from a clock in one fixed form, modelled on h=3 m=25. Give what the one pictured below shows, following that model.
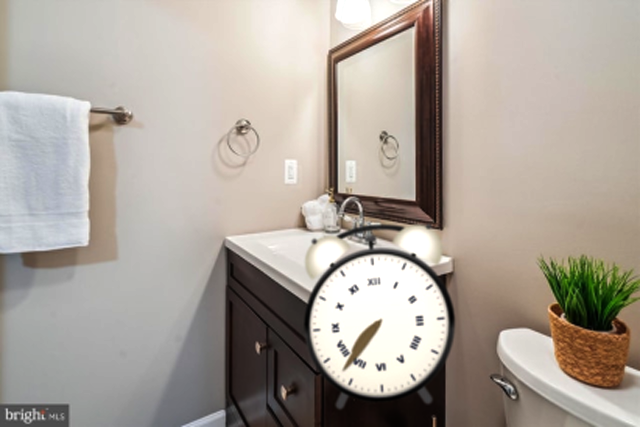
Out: h=7 m=37
